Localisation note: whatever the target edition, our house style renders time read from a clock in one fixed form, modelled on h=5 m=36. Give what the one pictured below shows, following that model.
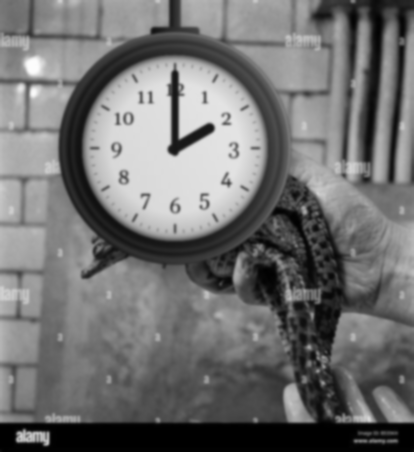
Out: h=2 m=0
